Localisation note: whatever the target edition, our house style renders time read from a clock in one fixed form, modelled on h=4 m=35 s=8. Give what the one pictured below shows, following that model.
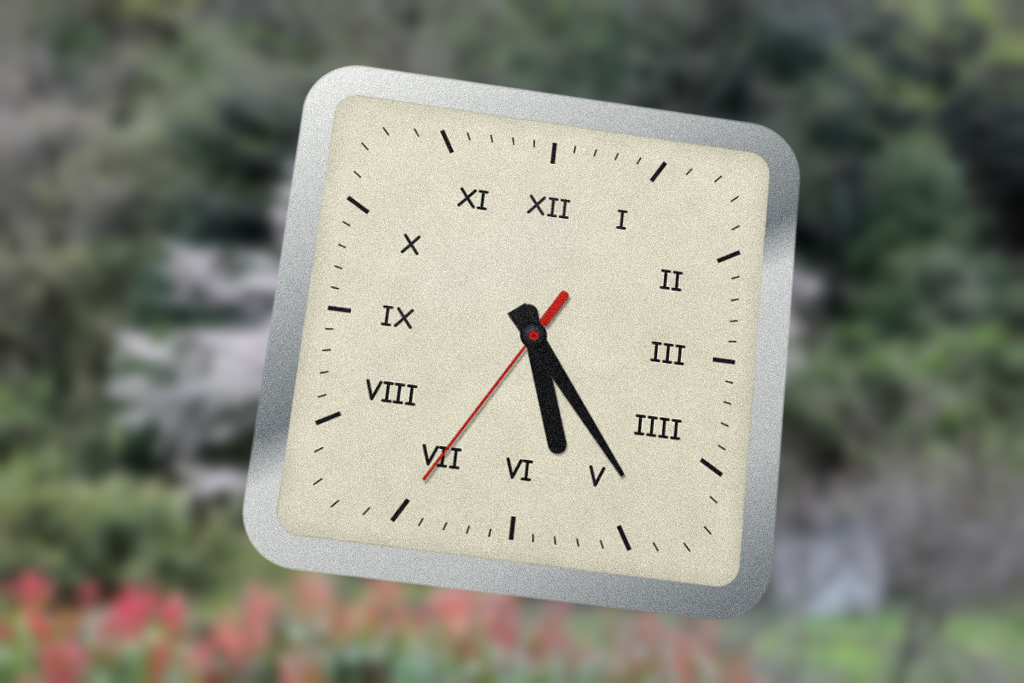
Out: h=5 m=23 s=35
